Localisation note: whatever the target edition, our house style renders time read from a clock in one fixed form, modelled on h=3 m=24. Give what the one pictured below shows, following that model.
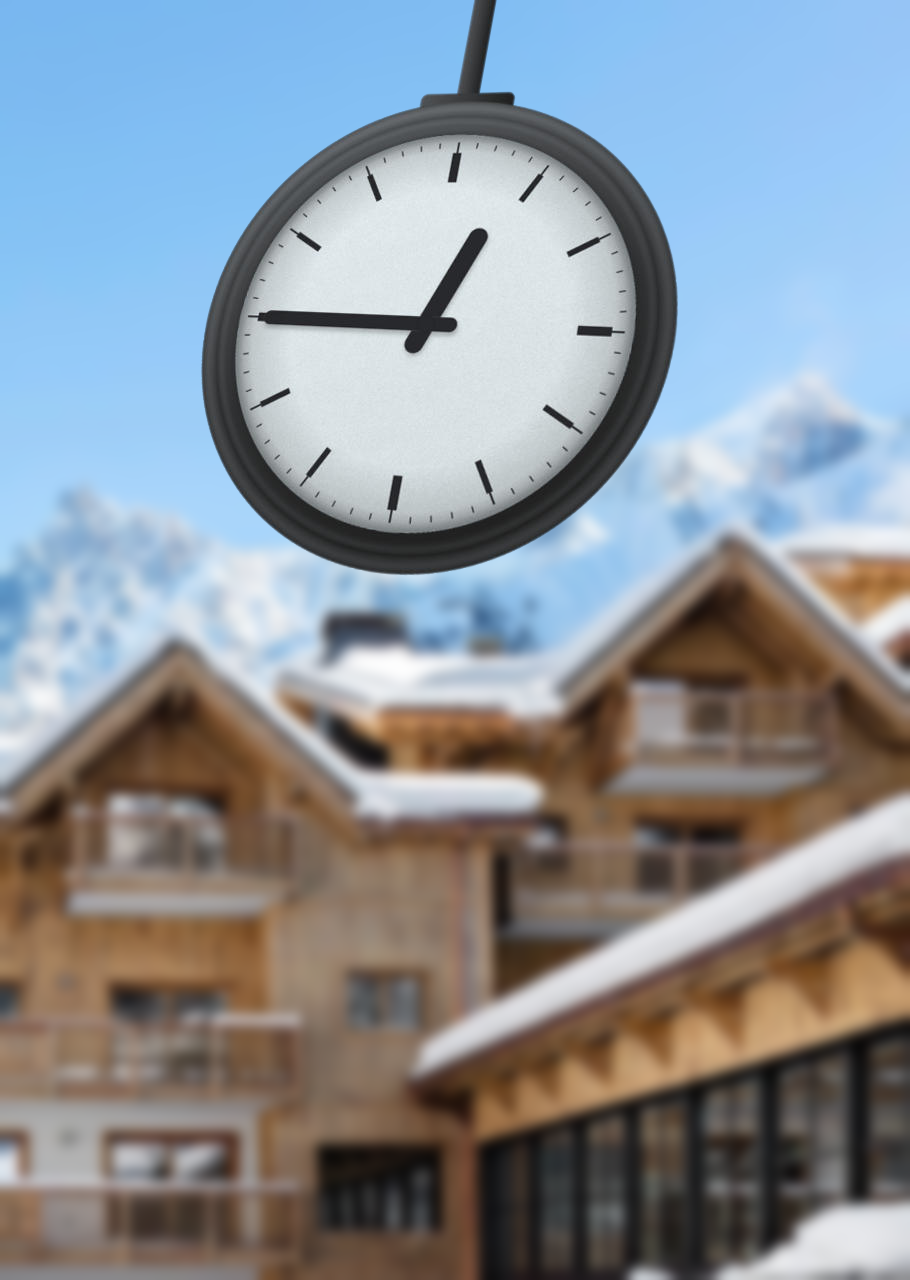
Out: h=12 m=45
